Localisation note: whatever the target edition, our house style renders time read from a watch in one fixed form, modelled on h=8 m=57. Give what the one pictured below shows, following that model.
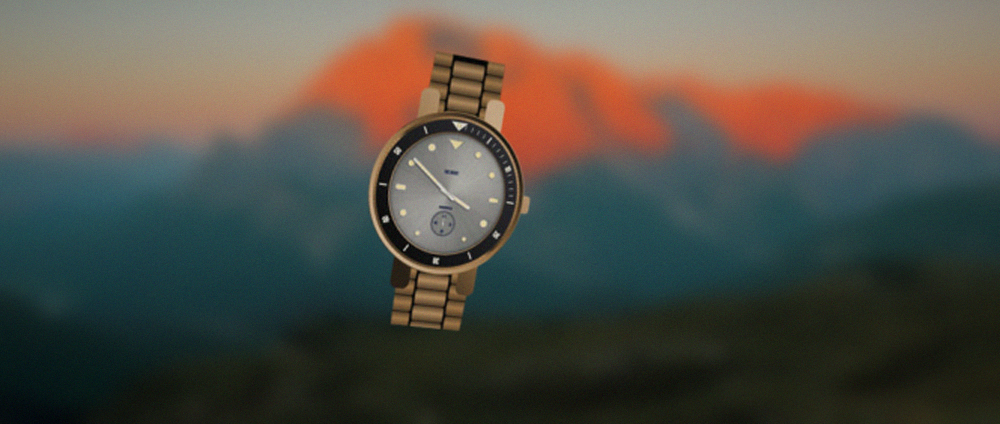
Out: h=3 m=51
